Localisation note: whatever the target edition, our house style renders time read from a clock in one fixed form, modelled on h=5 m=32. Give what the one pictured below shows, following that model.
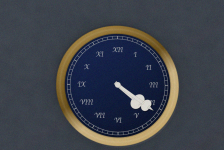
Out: h=4 m=21
